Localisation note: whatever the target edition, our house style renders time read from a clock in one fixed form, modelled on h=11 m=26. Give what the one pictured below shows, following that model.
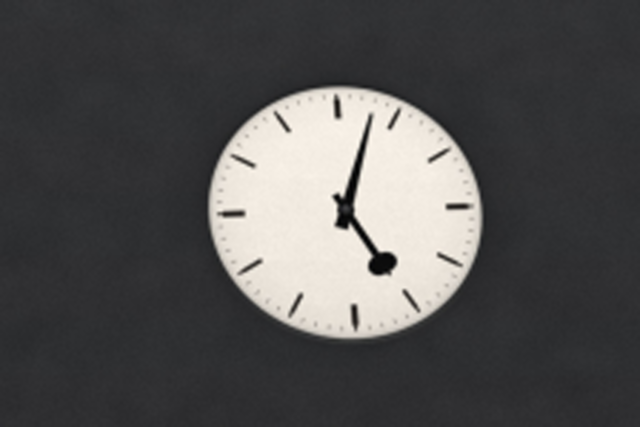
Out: h=5 m=3
